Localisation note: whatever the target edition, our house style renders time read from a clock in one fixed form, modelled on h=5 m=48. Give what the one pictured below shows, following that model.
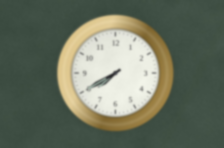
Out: h=7 m=40
